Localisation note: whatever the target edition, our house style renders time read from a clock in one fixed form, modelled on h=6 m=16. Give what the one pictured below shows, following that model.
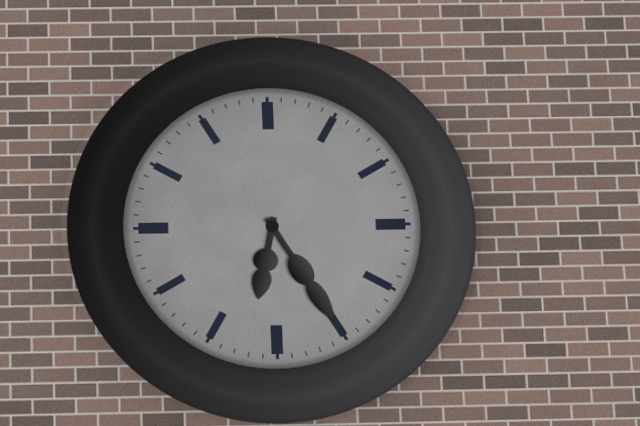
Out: h=6 m=25
